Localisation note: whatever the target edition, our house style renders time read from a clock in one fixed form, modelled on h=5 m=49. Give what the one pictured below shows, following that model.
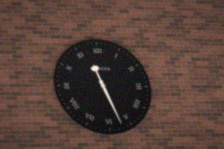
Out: h=11 m=27
